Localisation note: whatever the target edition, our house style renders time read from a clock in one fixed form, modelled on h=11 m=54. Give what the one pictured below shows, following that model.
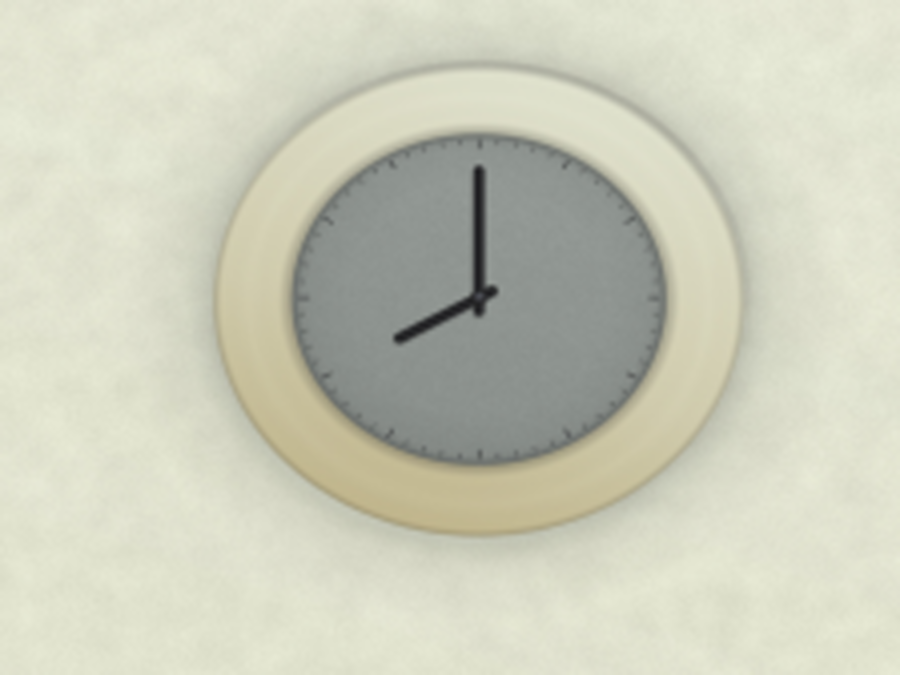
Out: h=8 m=0
